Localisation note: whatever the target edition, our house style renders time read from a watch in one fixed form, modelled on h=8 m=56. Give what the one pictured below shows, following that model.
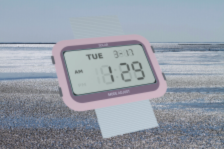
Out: h=1 m=29
